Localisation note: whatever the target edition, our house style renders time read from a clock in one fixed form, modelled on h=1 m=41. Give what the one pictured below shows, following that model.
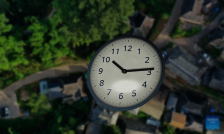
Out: h=10 m=14
